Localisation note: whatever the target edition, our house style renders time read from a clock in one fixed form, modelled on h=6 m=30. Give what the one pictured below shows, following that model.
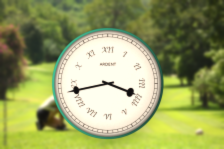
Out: h=3 m=43
